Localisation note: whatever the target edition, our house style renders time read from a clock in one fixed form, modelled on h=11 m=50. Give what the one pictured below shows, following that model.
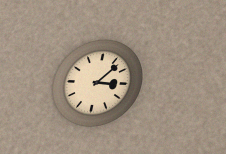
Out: h=3 m=7
